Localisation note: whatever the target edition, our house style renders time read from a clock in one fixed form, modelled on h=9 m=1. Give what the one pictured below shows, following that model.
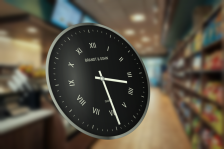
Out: h=3 m=29
